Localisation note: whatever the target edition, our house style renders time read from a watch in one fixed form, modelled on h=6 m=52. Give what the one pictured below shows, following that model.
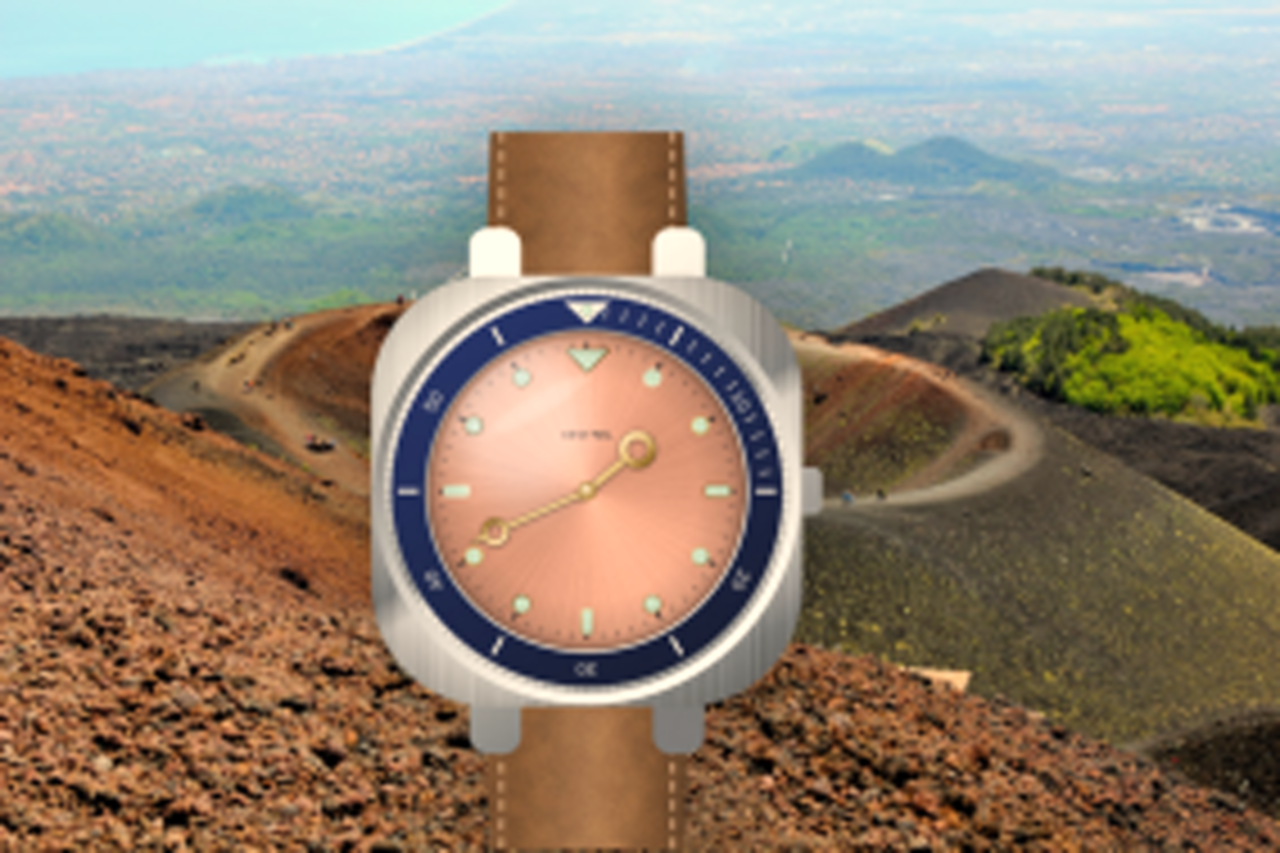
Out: h=1 m=41
